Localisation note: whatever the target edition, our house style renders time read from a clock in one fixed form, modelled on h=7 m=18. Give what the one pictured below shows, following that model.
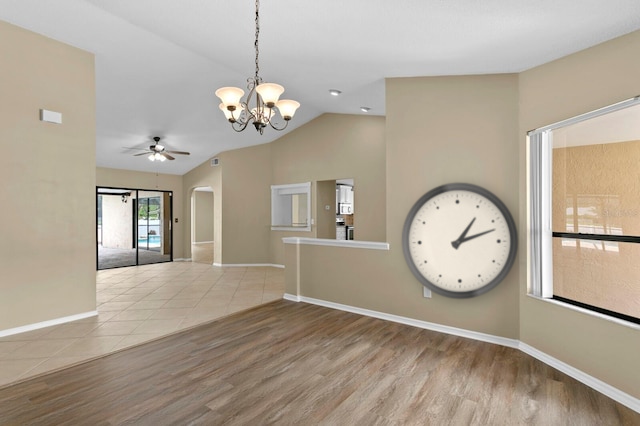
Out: h=1 m=12
